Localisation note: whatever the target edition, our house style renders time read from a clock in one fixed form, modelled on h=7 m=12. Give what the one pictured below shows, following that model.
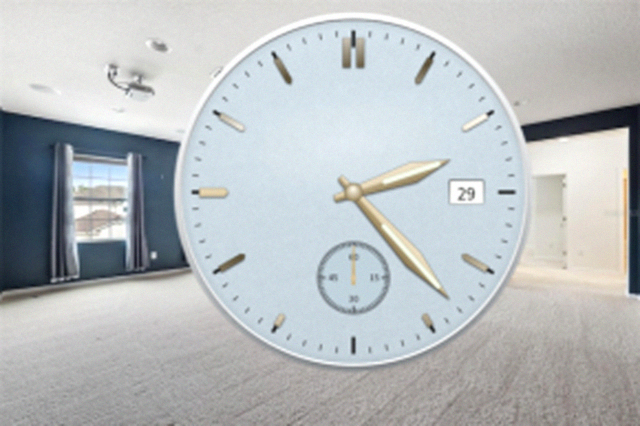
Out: h=2 m=23
